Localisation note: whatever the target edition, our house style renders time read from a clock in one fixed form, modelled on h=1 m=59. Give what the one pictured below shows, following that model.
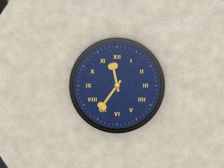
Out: h=11 m=36
